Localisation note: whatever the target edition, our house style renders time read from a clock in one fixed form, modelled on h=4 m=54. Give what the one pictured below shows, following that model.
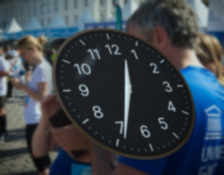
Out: h=12 m=34
